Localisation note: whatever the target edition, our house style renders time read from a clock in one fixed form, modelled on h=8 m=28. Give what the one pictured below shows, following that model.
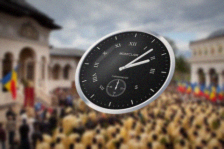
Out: h=2 m=7
